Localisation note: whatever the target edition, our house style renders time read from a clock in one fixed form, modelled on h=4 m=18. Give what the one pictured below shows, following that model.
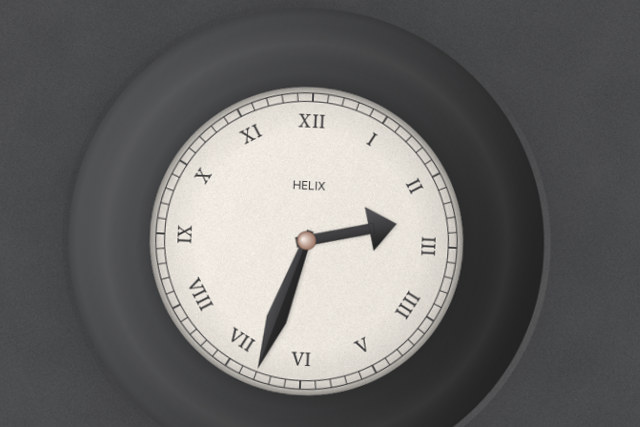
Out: h=2 m=33
